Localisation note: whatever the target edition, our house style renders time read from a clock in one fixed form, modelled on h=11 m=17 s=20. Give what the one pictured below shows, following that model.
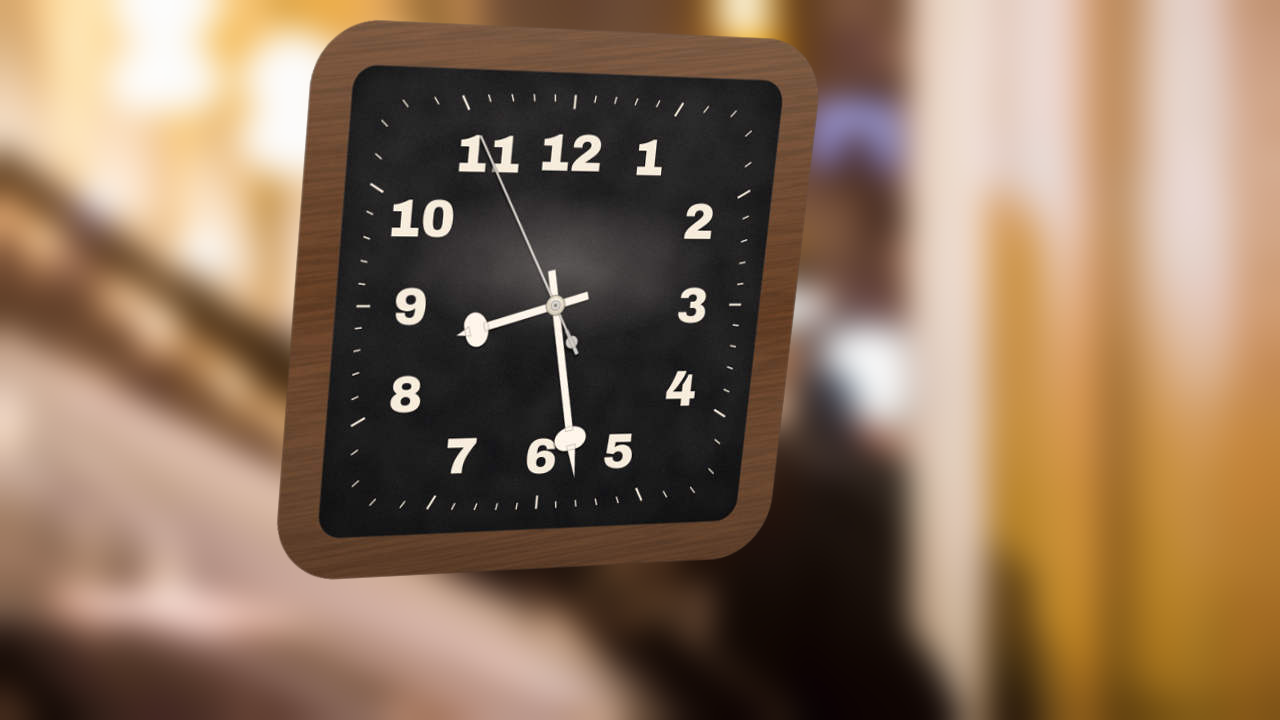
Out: h=8 m=27 s=55
